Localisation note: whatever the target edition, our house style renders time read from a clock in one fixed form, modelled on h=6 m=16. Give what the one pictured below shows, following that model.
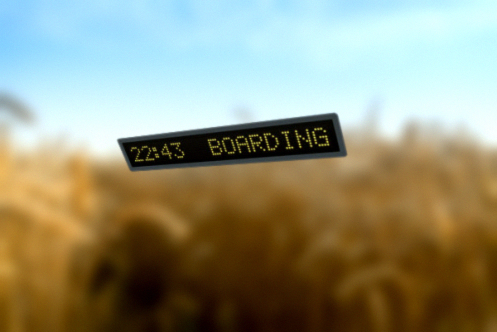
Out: h=22 m=43
